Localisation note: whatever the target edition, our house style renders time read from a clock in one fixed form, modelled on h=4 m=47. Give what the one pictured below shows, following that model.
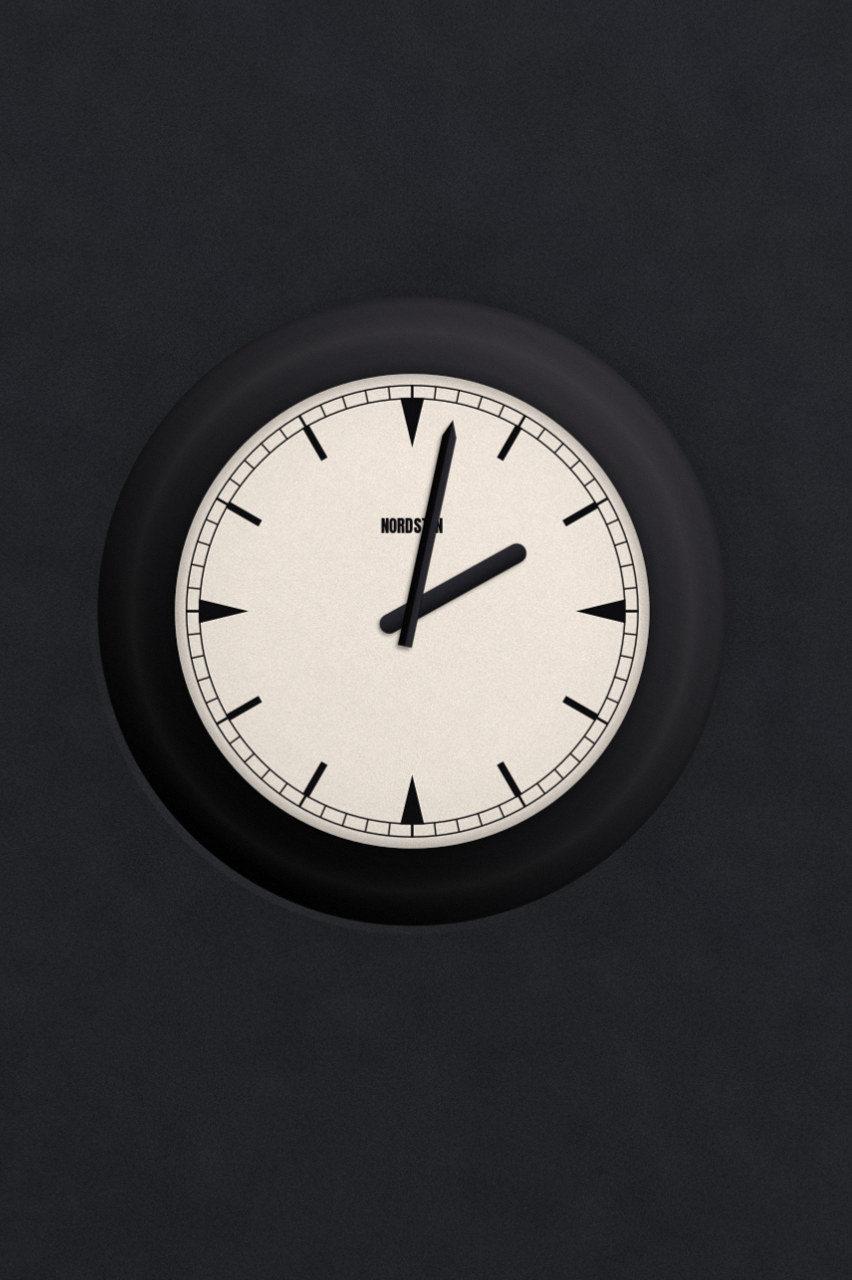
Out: h=2 m=2
